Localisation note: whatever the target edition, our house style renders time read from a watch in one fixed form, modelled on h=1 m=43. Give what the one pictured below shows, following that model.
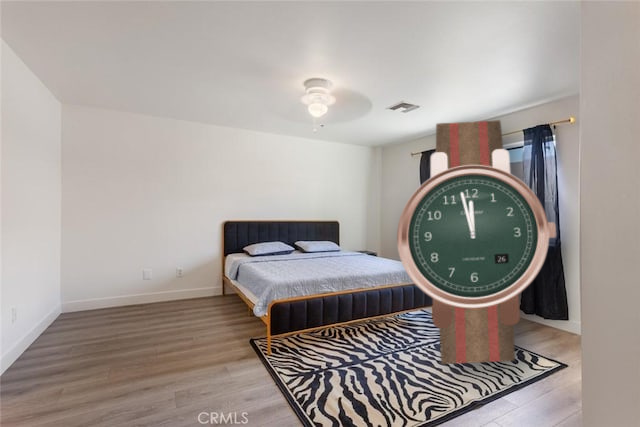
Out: h=11 m=58
